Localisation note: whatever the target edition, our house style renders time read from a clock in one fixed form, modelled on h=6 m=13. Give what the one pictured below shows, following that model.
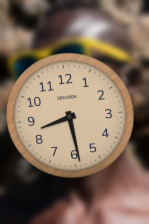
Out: h=8 m=29
